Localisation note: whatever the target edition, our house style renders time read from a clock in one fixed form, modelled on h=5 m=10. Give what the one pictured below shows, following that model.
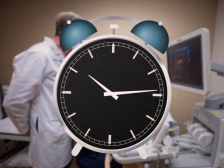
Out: h=10 m=14
